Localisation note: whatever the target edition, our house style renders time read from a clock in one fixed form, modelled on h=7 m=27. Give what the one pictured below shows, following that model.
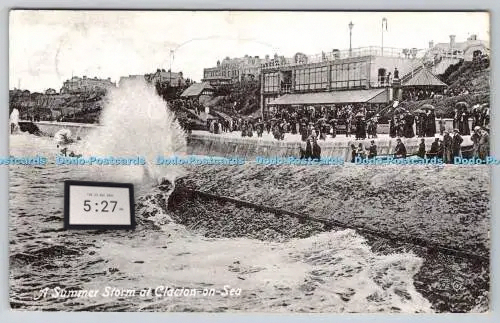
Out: h=5 m=27
